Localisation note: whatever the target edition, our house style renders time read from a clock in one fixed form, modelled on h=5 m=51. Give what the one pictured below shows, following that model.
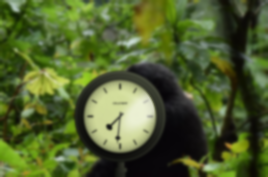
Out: h=7 m=31
